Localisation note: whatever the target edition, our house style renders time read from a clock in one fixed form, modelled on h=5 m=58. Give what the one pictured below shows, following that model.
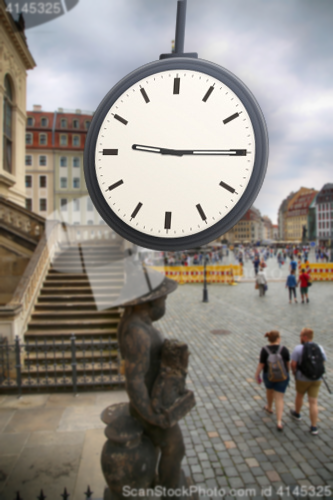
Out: h=9 m=15
